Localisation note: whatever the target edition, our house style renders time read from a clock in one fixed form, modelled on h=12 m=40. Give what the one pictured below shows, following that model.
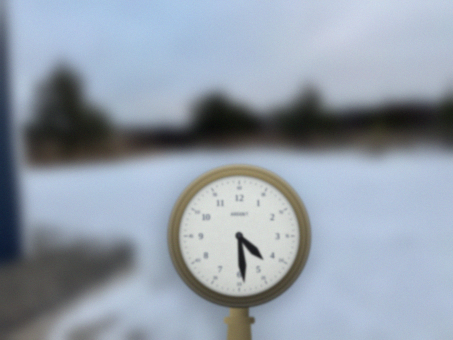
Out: h=4 m=29
